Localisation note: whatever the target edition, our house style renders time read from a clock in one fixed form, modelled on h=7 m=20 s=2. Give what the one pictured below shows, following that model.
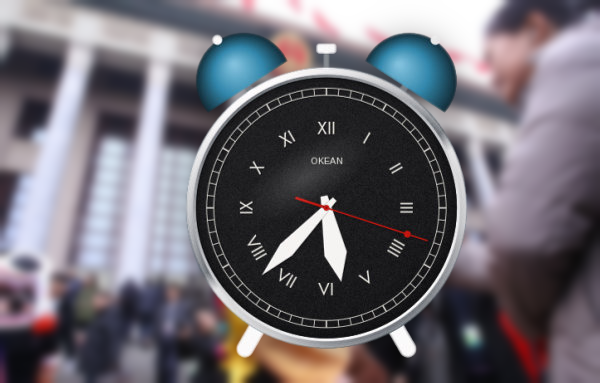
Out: h=5 m=37 s=18
